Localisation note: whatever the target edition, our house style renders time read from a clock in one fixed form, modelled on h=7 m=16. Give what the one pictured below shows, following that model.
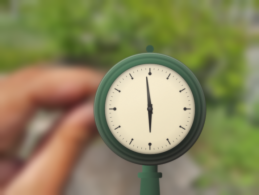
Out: h=5 m=59
